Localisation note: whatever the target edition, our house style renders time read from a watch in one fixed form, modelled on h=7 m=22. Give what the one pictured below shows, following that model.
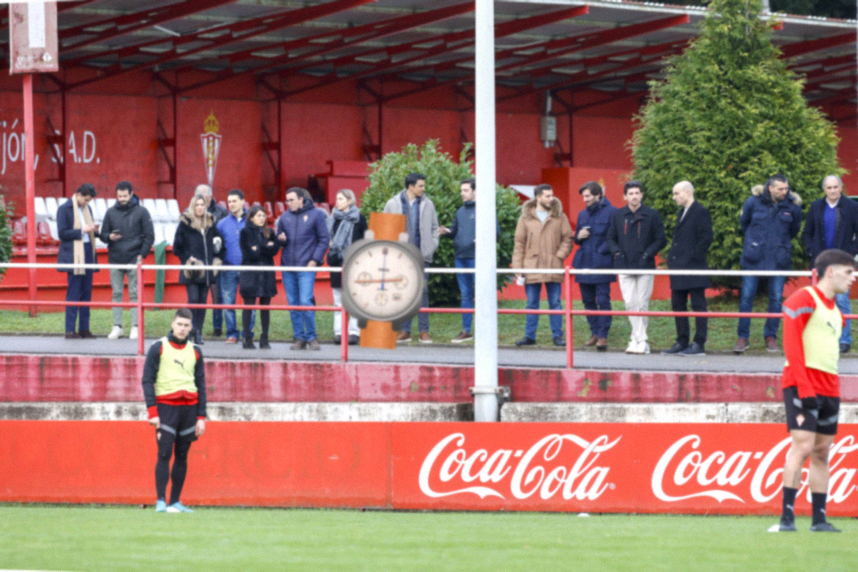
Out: h=2 m=44
